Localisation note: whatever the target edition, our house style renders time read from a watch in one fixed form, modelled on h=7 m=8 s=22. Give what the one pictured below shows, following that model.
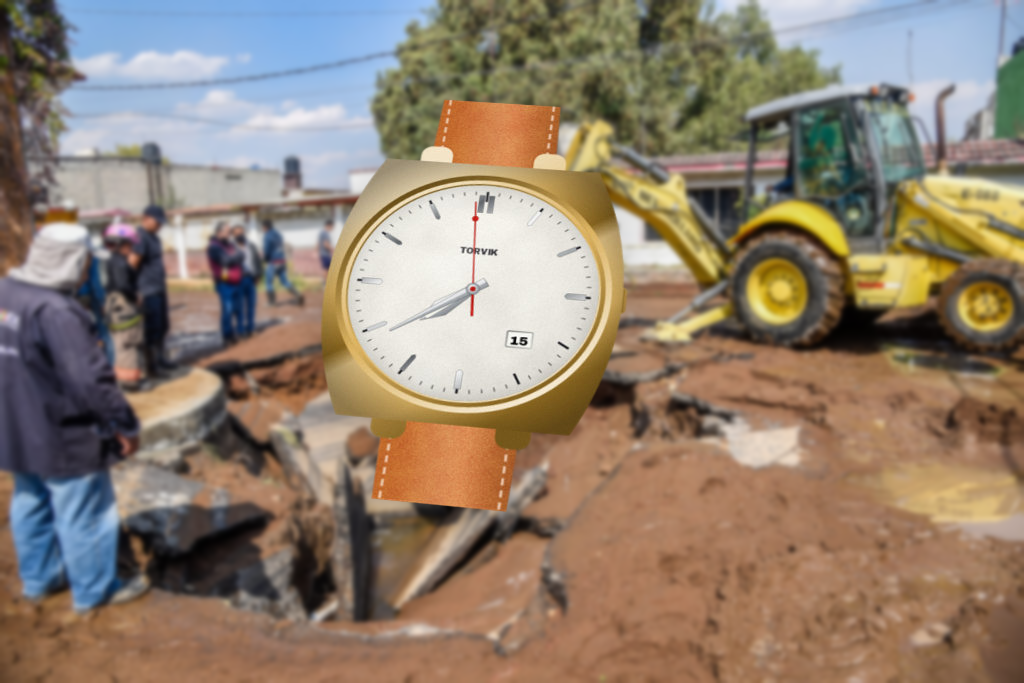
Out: h=7 m=38 s=59
